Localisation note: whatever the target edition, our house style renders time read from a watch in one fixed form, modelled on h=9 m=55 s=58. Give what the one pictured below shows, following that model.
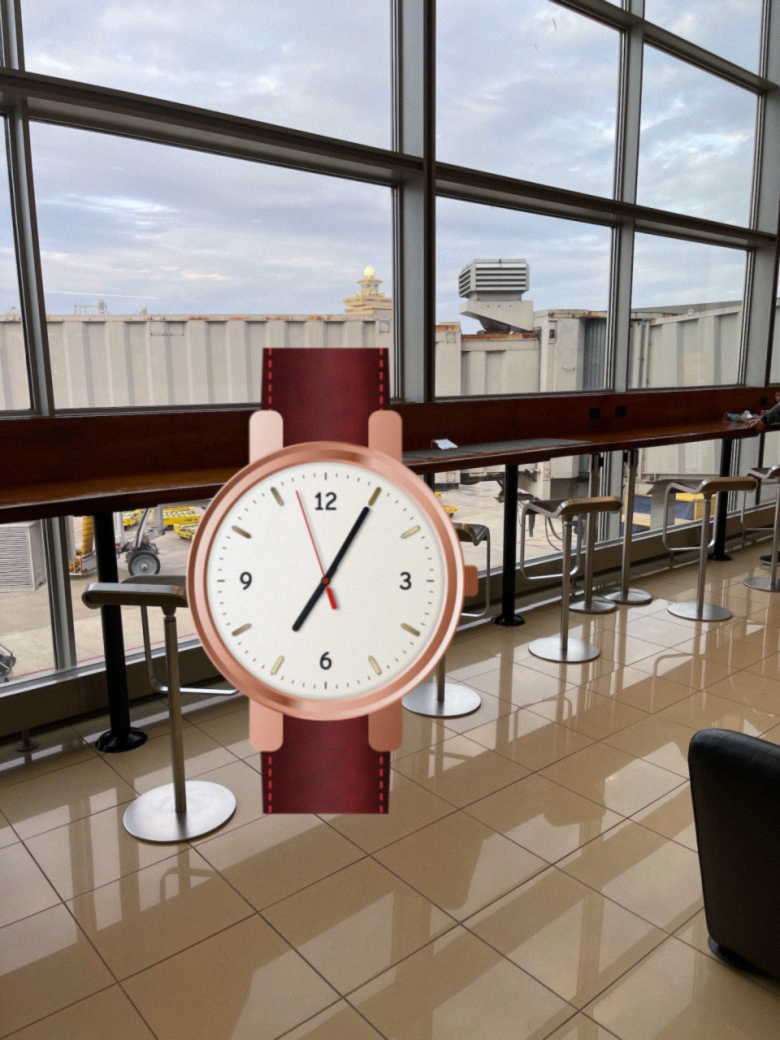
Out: h=7 m=4 s=57
